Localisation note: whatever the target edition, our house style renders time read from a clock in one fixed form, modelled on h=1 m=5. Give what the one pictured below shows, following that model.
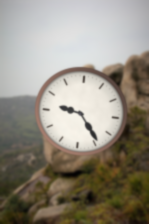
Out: h=9 m=24
